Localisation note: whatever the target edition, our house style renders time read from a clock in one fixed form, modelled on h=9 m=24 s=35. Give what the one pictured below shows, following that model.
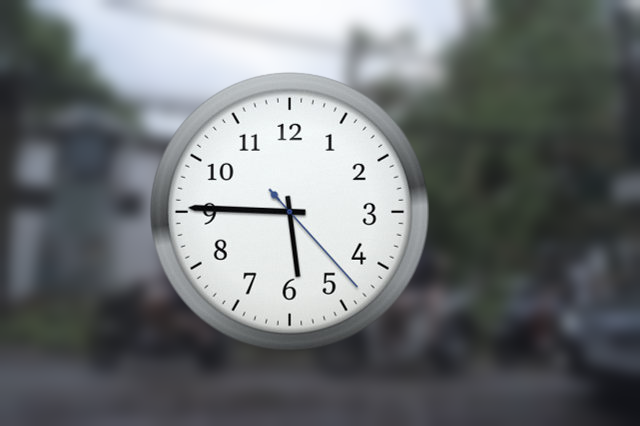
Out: h=5 m=45 s=23
